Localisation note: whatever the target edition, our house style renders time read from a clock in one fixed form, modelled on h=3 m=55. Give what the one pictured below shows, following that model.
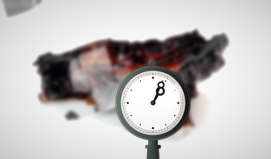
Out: h=1 m=4
